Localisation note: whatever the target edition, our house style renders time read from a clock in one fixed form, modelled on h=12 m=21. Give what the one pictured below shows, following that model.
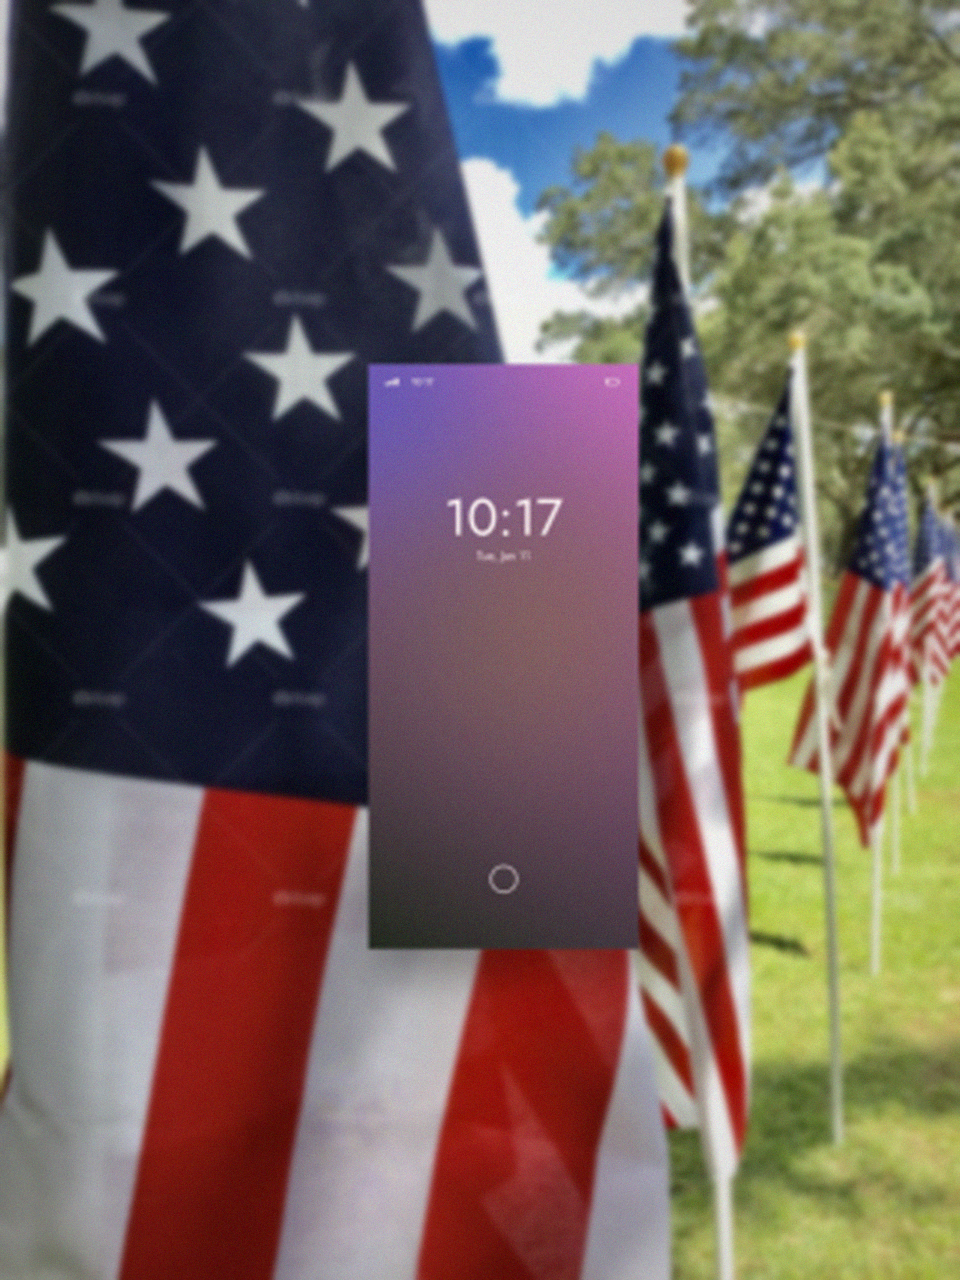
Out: h=10 m=17
